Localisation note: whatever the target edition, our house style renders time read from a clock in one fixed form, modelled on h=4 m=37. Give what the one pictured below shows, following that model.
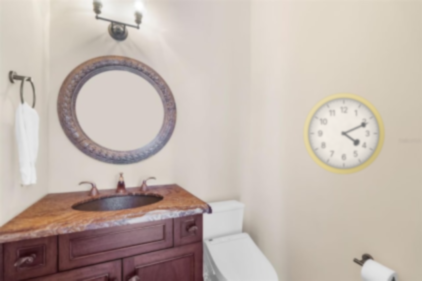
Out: h=4 m=11
